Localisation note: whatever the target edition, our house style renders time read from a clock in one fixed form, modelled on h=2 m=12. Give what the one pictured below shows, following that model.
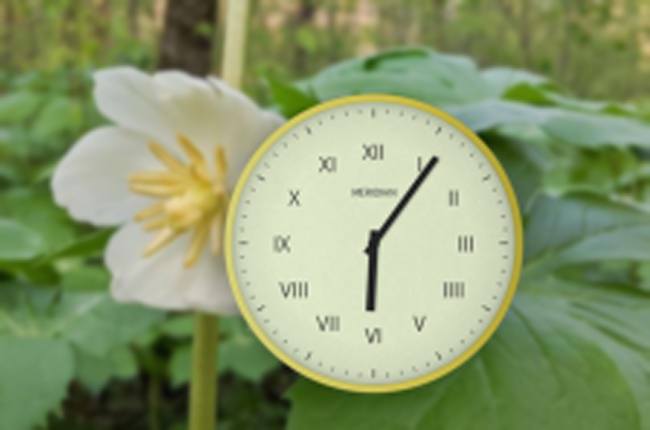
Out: h=6 m=6
